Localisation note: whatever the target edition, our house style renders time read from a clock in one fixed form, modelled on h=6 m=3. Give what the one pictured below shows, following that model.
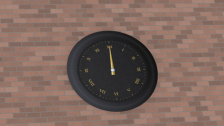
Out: h=12 m=0
